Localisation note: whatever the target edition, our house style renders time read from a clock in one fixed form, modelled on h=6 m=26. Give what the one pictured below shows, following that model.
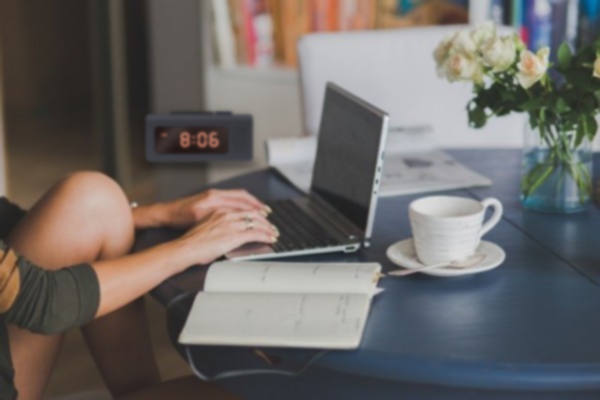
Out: h=8 m=6
